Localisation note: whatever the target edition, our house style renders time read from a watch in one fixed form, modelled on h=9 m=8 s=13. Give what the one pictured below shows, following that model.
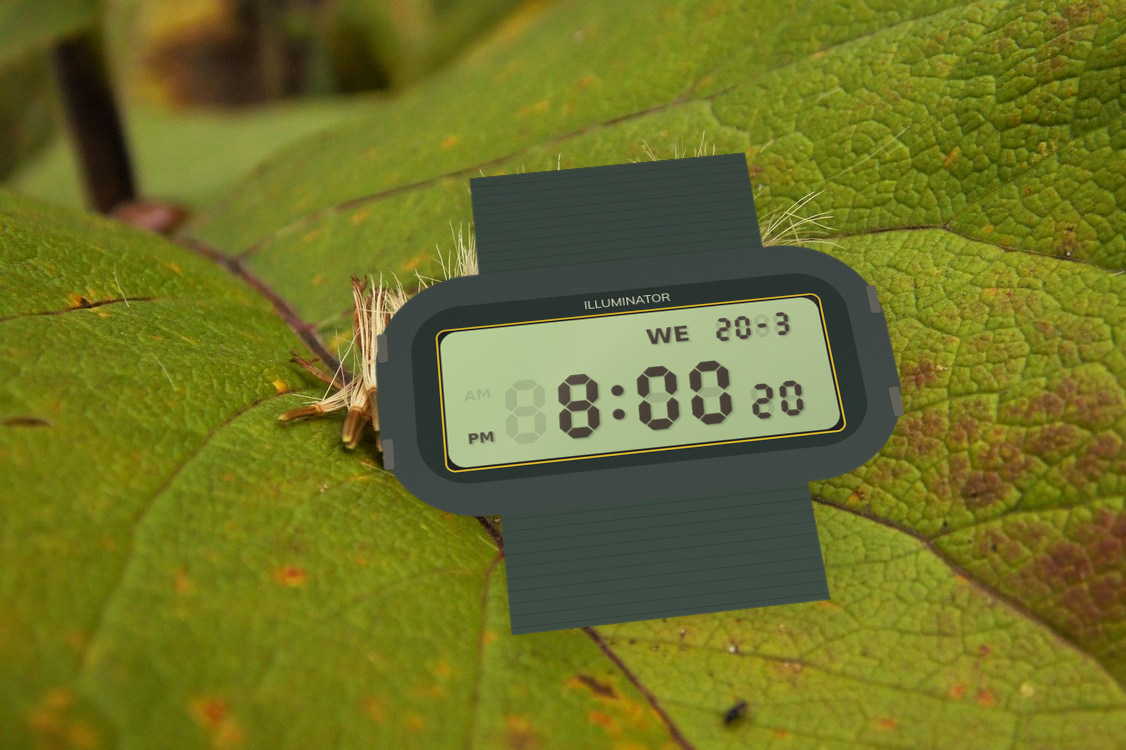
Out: h=8 m=0 s=20
